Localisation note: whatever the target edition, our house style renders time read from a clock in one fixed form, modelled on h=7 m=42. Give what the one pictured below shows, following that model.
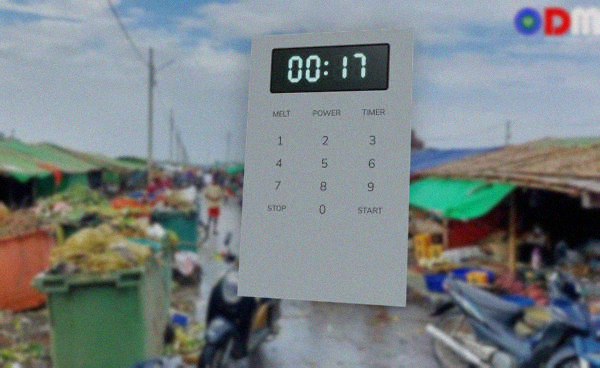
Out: h=0 m=17
